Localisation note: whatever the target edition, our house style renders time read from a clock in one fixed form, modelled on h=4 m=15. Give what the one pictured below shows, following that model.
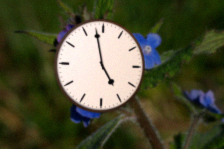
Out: h=4 m=58
